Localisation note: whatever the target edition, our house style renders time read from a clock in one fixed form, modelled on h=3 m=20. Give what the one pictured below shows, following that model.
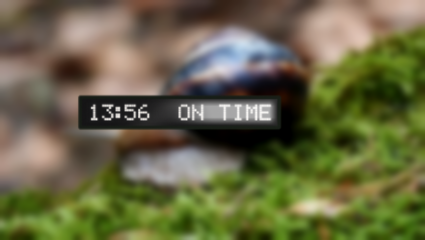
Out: h=13 m=56
